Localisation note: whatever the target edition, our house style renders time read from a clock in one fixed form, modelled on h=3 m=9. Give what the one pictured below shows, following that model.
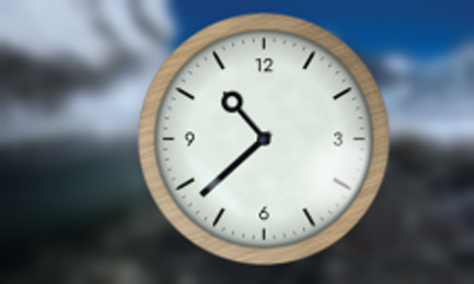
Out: h=10 m=38
